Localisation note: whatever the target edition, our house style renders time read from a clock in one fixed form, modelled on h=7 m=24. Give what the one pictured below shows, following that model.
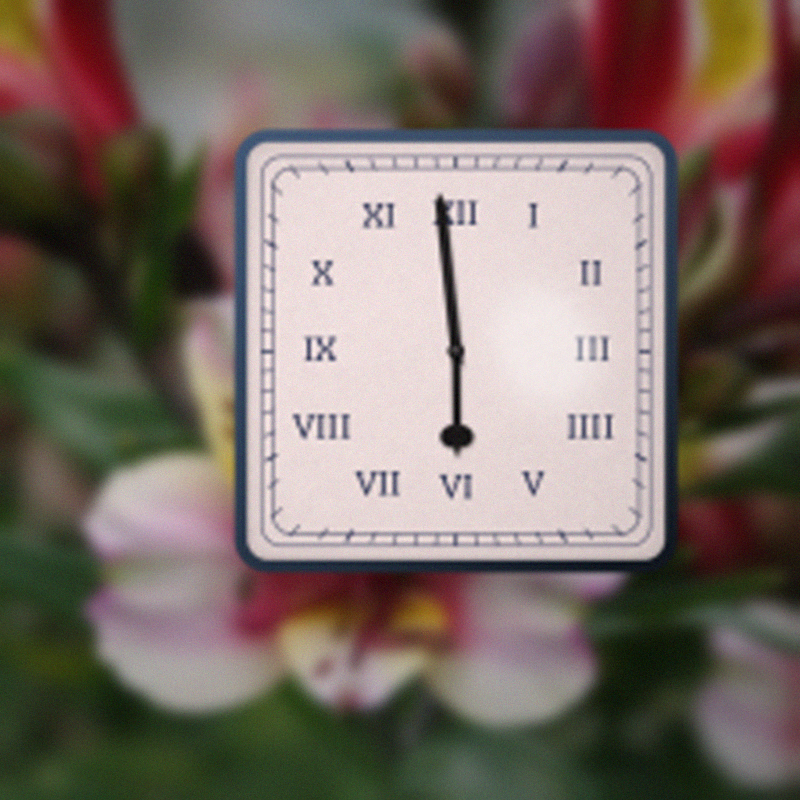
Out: h=5 m=59
